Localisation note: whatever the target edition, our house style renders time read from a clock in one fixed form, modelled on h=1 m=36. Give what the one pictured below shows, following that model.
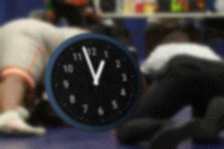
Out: h=12 m=58
